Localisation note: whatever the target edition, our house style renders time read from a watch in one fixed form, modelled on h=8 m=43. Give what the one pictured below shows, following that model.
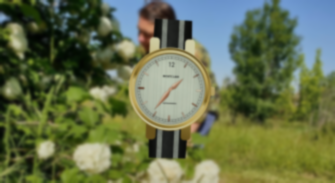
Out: h=1 m=36
